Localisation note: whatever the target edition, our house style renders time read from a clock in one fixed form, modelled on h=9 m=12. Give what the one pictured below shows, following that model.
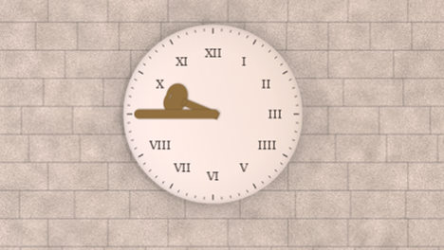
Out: h=9 m=45
